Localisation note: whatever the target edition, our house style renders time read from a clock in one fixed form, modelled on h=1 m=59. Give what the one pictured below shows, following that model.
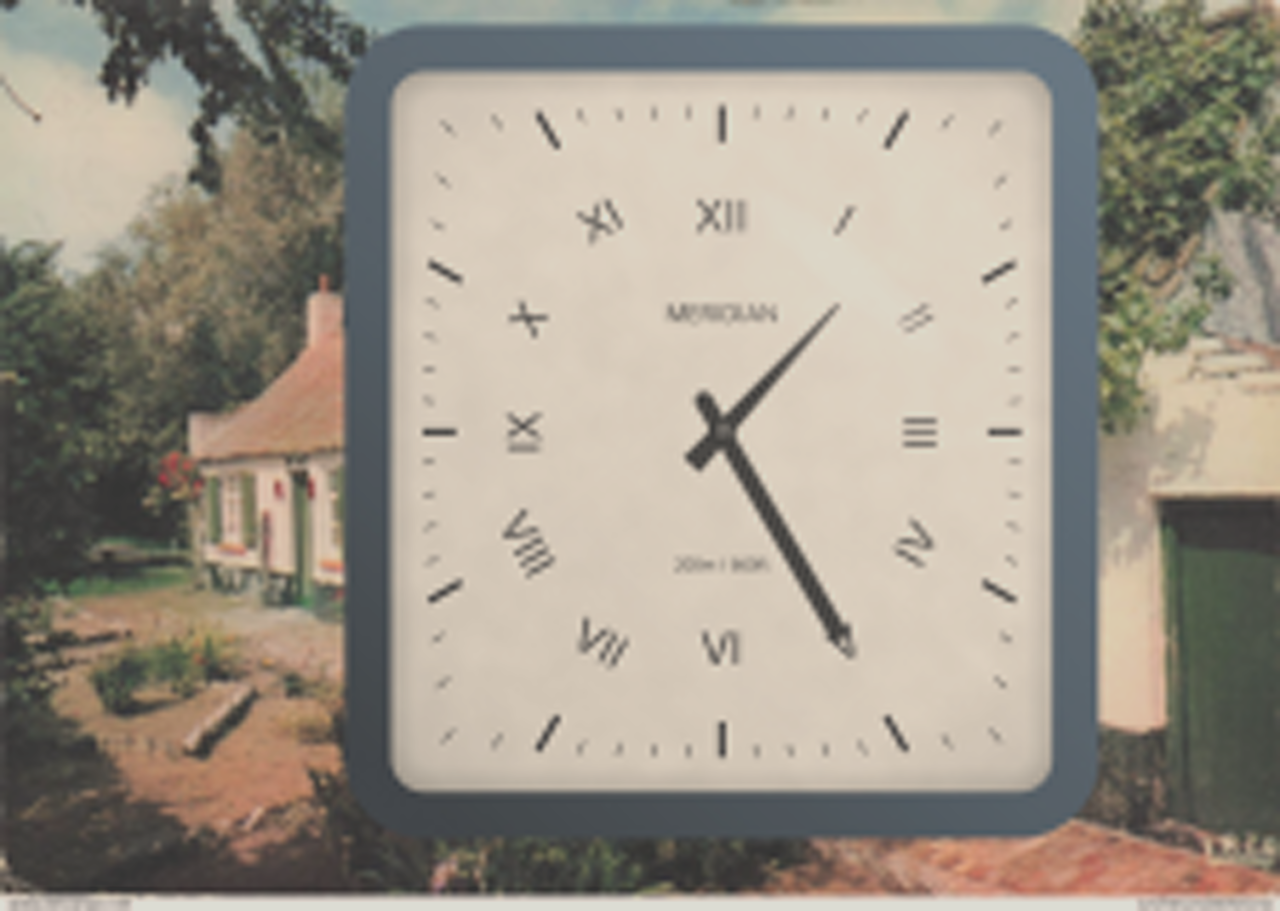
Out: h=1 m=25
